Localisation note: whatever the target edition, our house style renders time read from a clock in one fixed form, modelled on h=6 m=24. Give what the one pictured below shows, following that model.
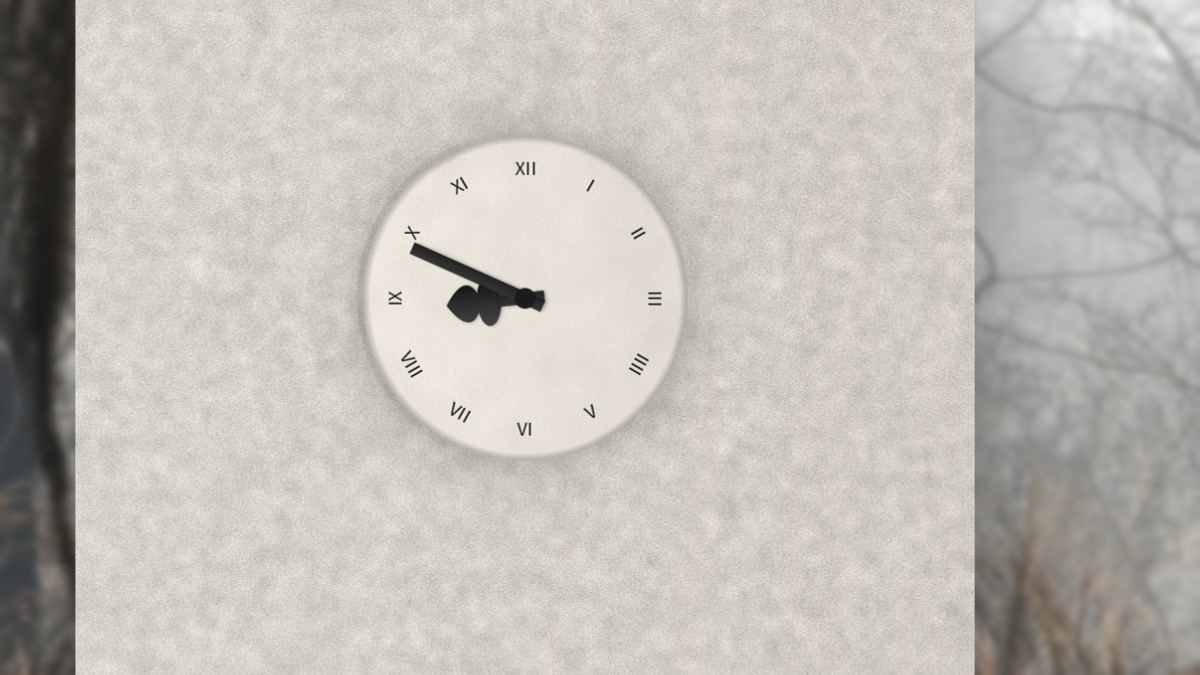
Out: h=8 m=49
